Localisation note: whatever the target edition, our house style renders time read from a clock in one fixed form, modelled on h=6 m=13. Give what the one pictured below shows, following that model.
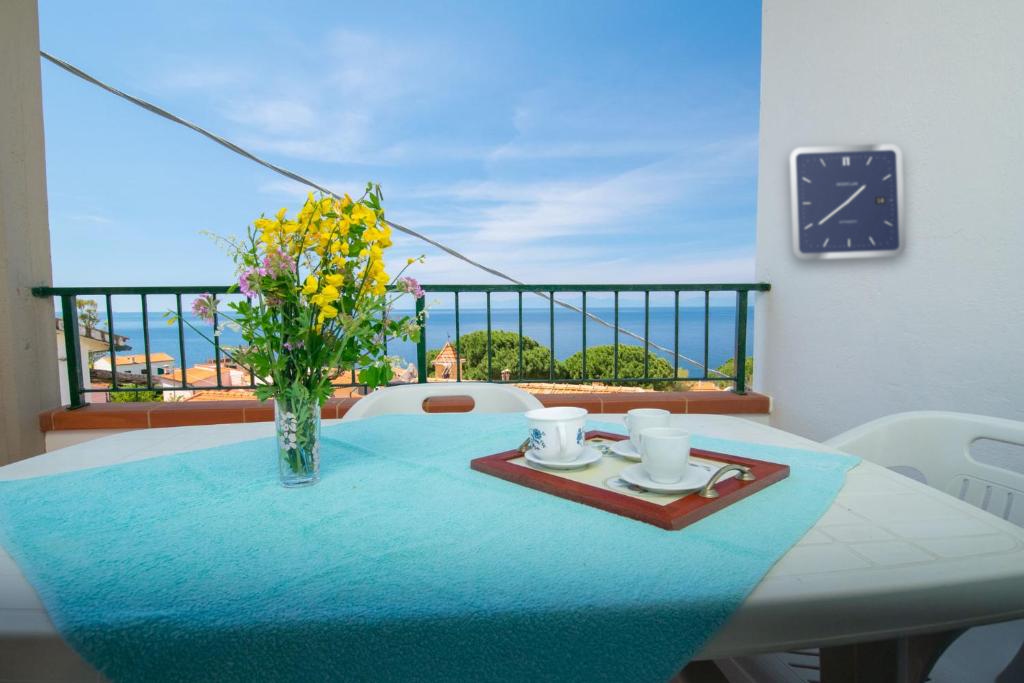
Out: h=1 m=39
